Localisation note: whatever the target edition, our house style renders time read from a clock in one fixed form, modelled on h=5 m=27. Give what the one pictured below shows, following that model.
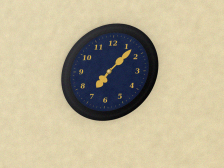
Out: h=7 m=7
